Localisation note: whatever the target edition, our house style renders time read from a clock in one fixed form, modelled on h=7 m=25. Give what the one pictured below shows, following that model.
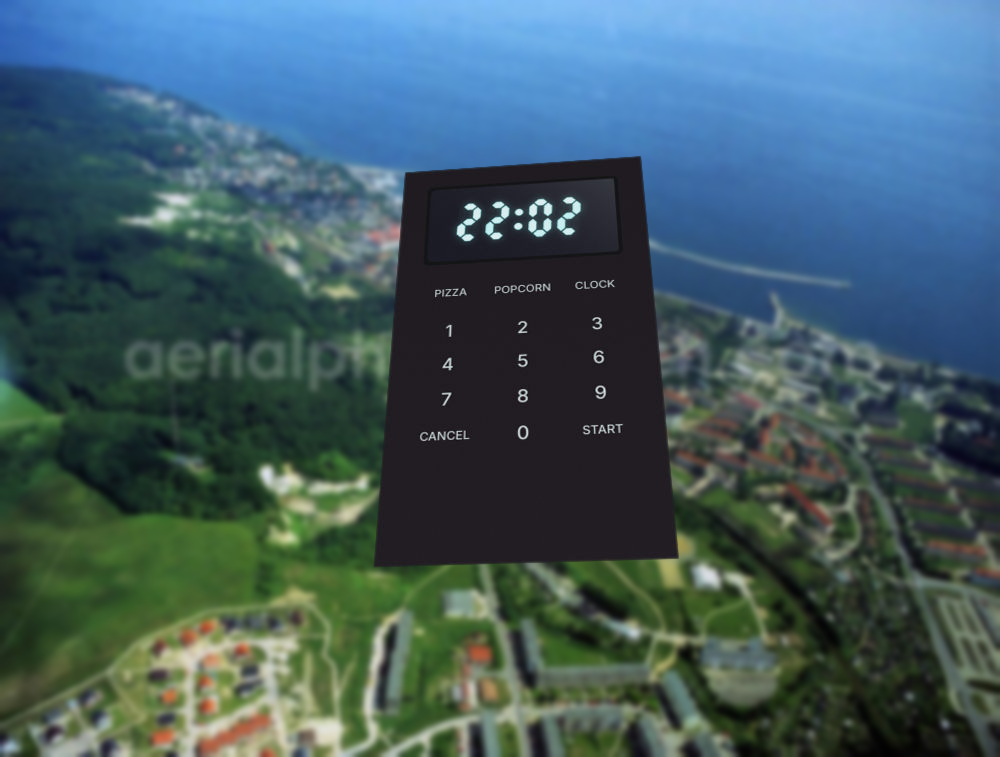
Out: h=22 m=2
